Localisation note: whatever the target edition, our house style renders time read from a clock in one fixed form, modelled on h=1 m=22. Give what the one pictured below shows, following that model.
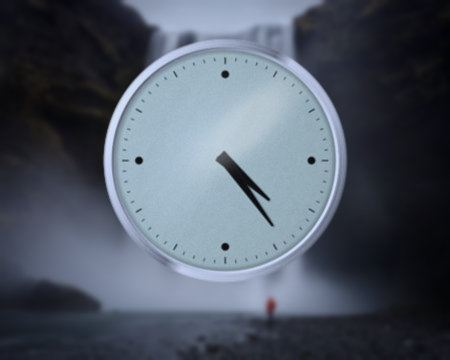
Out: h=4 m=24
